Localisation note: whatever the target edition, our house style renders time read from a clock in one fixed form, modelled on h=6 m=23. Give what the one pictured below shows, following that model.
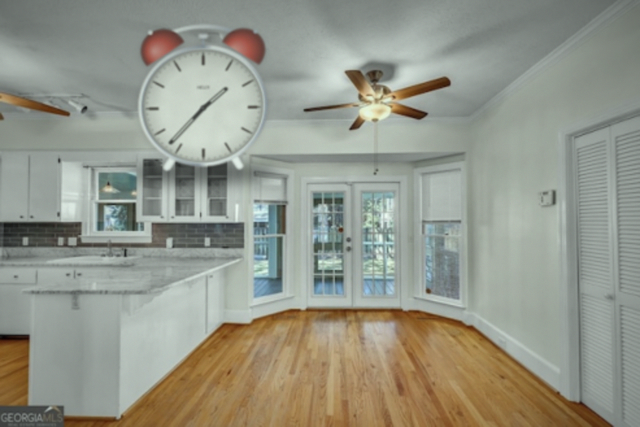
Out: h=1 m=37
